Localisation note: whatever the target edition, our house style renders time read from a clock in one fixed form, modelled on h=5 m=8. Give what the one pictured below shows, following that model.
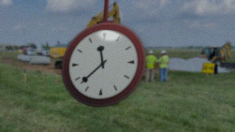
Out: h=11 m=38
